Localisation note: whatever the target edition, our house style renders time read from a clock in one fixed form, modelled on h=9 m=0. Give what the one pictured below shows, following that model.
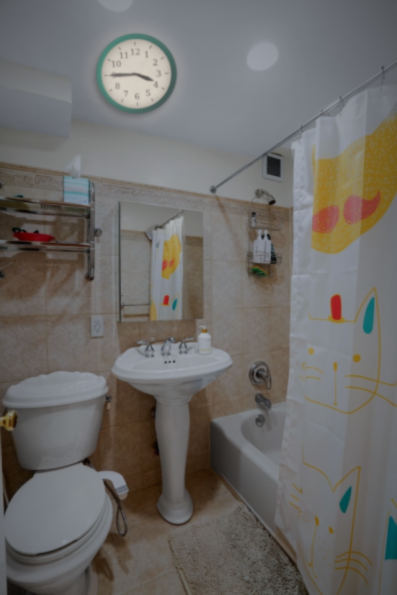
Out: h=3 m=45
